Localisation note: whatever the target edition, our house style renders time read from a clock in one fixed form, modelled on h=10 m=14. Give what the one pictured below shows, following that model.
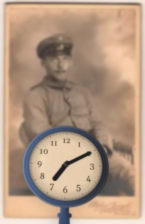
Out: h=7 m=10
